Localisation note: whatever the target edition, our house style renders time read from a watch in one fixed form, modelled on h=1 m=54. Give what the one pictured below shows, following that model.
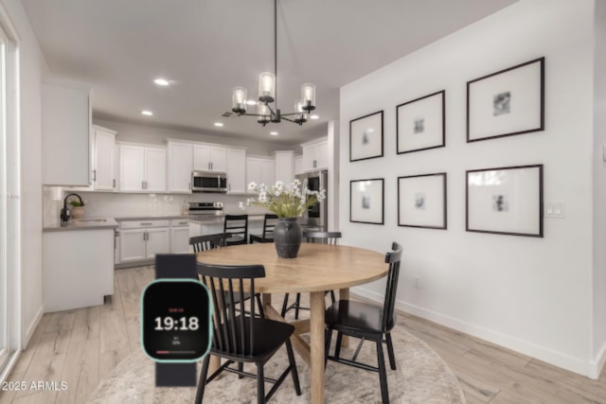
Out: h=19 m=18
